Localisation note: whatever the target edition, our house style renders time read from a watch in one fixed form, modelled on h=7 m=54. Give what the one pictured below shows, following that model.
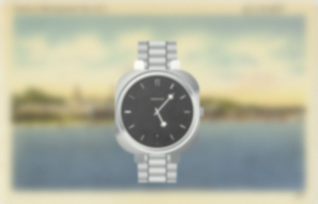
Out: h=5 m=7
